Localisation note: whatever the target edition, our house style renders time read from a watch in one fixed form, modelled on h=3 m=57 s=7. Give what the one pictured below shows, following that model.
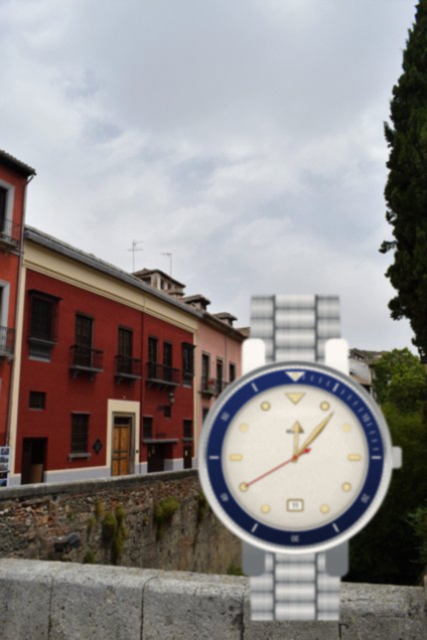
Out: h=12 m=6 s=40
